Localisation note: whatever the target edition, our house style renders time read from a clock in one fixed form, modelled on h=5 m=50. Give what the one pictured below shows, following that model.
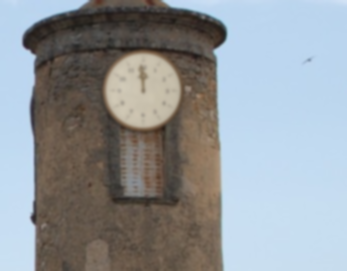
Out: h=11 m=59
